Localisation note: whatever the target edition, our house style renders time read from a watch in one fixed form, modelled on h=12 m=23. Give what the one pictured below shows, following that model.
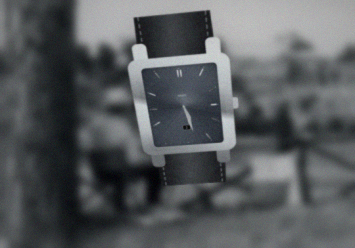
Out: h=5 m=28
